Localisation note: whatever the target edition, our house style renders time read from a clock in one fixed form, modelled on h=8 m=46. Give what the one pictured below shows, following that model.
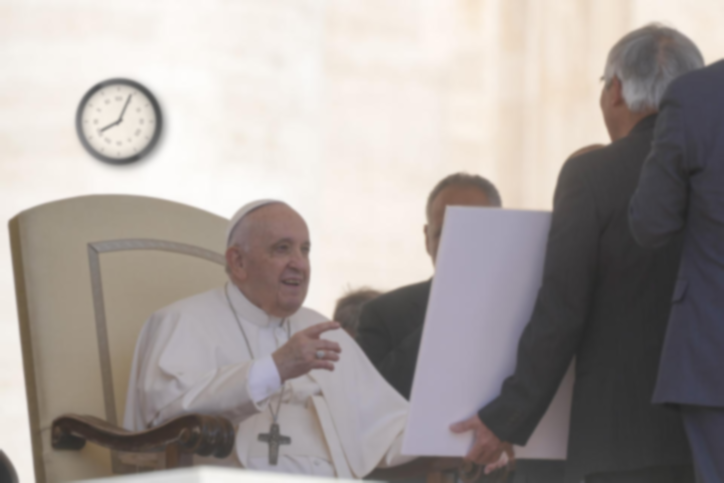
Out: h=8 m=4
